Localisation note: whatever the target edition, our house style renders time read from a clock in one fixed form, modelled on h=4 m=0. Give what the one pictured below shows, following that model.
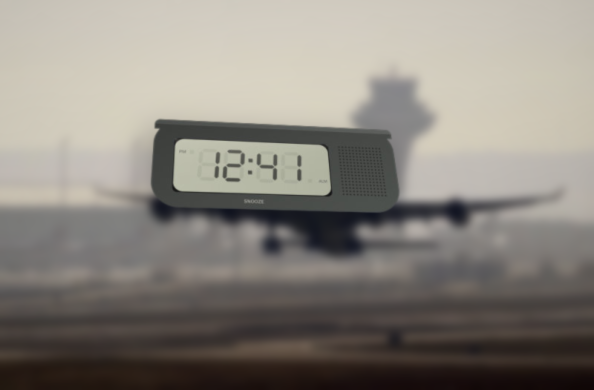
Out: h=12 m=41
